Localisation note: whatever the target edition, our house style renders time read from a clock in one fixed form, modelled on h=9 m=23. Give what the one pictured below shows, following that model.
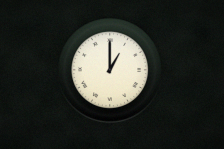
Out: h=1 m=0
